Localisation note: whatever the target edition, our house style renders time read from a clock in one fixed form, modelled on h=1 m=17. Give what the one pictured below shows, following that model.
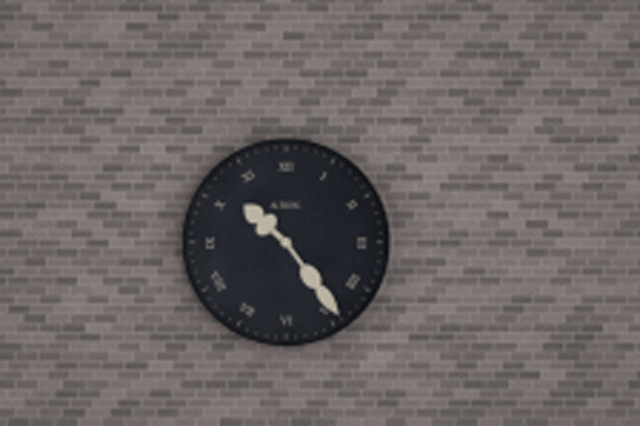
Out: h=10 m=24
